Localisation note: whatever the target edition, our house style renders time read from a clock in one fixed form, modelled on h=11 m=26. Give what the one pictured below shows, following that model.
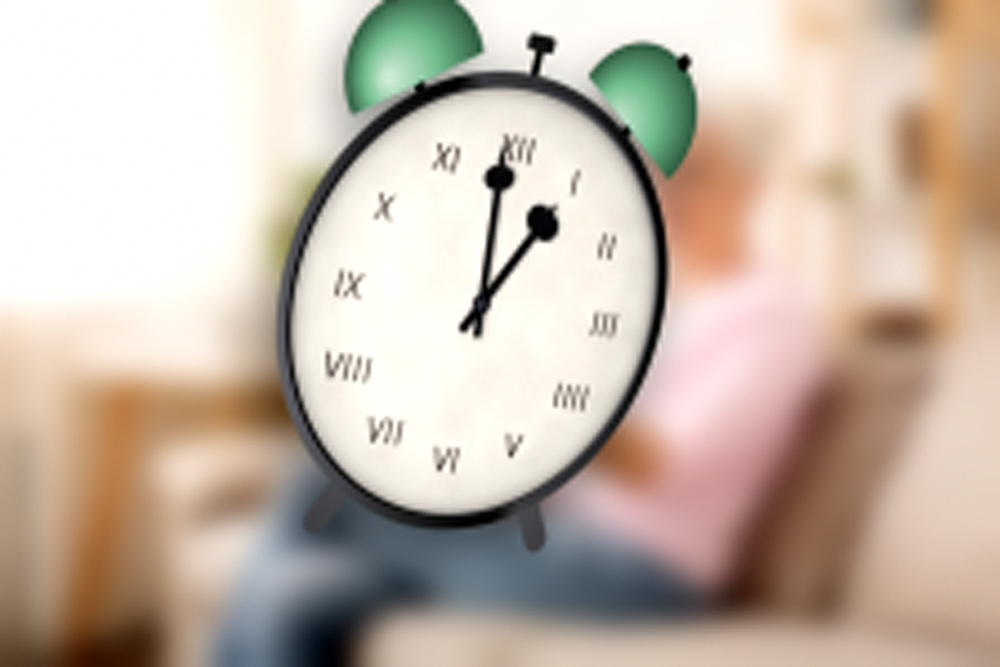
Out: h=12 m=59
